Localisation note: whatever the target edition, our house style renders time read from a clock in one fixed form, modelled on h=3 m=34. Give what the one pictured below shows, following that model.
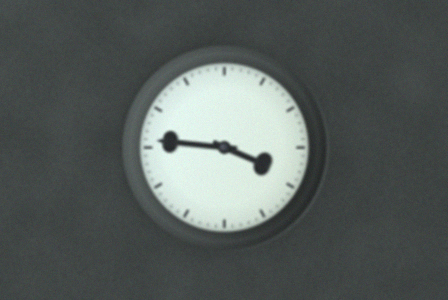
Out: h=3 m=46
